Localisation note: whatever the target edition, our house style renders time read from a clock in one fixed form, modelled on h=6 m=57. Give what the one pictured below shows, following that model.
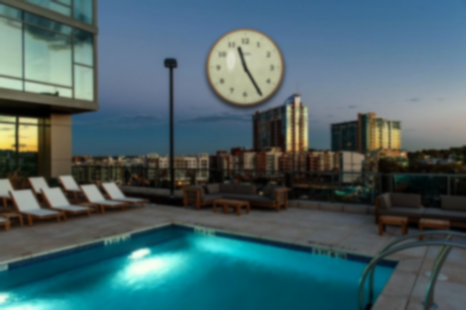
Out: h=11 m=25
